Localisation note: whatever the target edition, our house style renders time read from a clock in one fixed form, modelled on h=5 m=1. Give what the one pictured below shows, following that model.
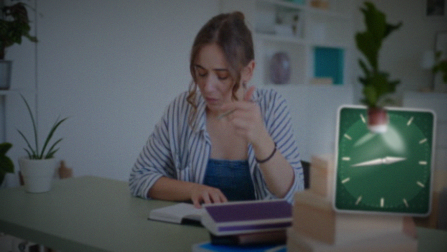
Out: h=2 m=43
